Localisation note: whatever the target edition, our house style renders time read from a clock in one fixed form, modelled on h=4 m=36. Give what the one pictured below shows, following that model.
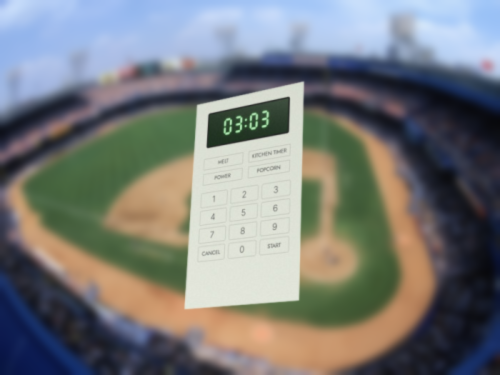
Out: h=3 m=3
